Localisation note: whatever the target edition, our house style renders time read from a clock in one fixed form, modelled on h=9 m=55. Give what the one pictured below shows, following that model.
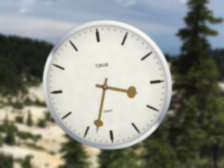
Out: h=3 m=33
